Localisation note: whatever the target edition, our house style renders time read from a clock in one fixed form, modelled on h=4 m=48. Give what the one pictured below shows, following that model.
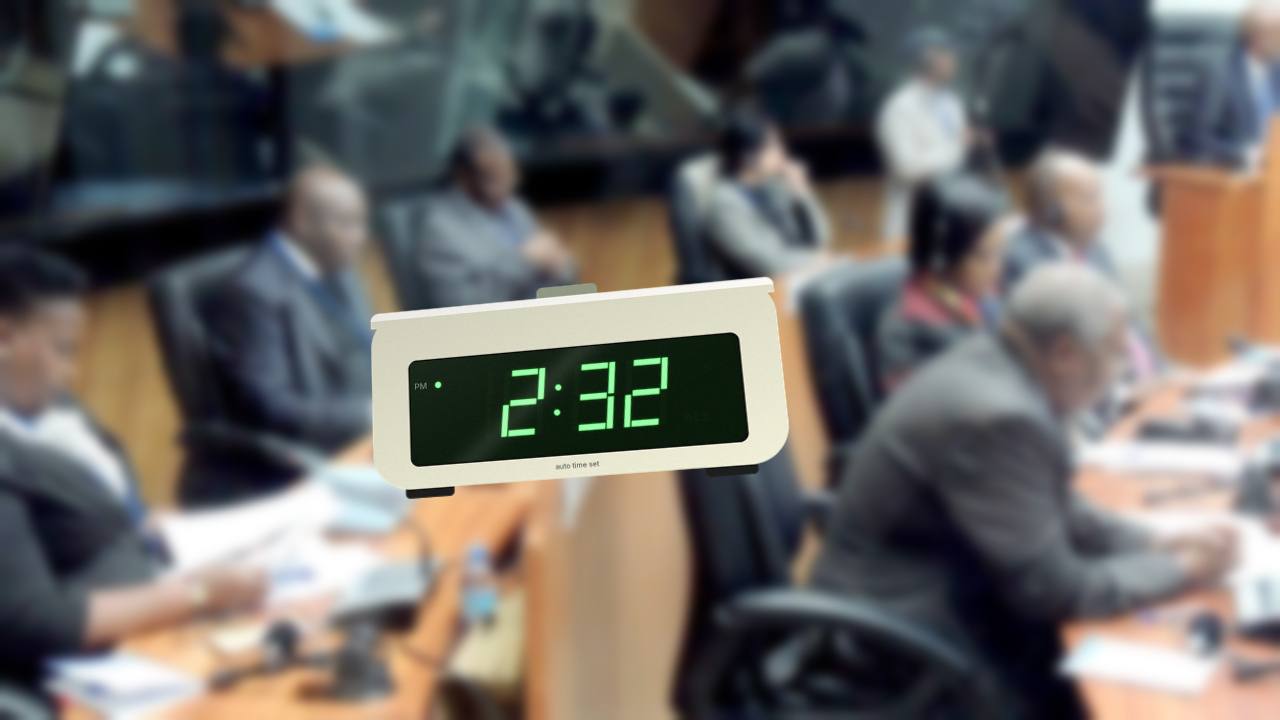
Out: h=2 m=32
